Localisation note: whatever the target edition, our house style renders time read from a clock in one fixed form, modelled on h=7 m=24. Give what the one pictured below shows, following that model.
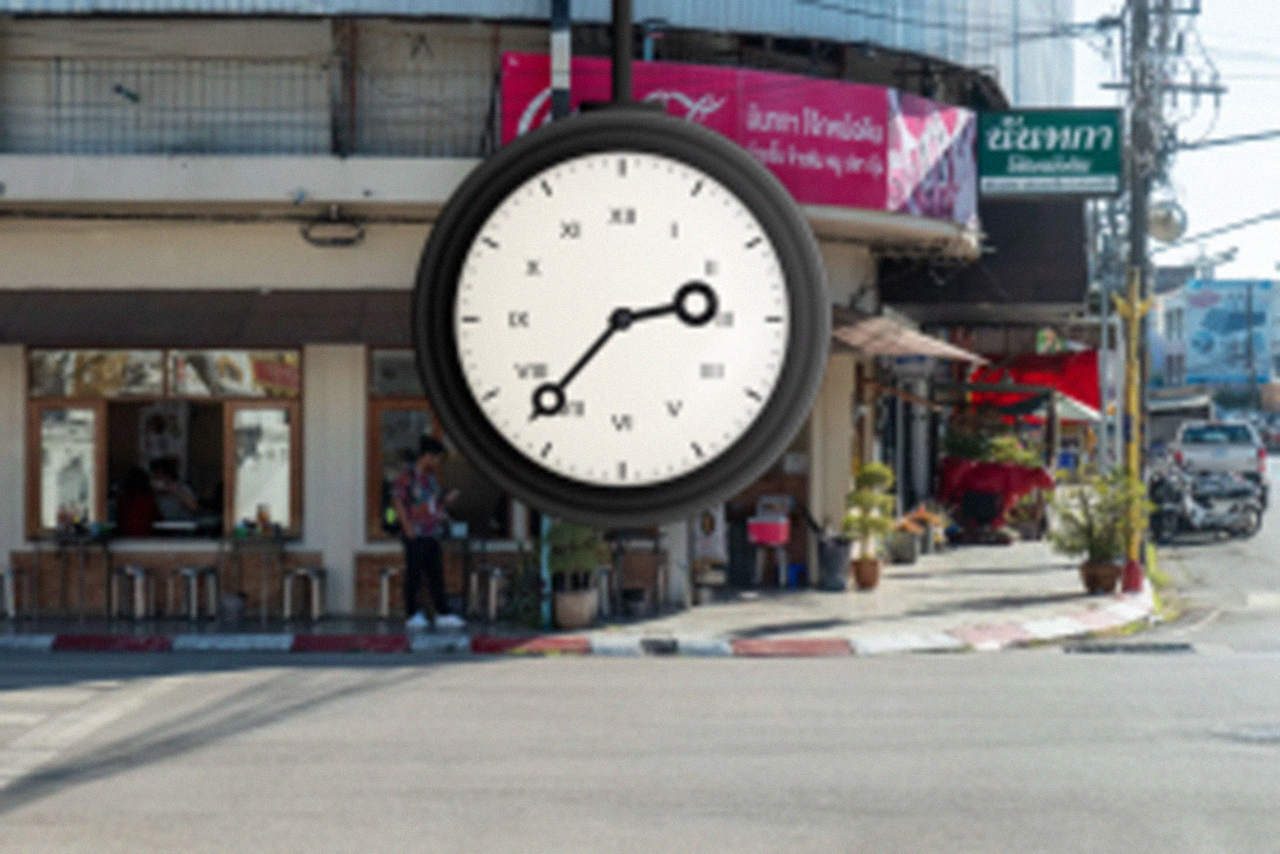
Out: h=2 m=37
